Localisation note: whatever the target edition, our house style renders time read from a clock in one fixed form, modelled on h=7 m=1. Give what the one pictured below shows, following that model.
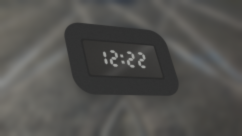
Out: h=12 m=22
